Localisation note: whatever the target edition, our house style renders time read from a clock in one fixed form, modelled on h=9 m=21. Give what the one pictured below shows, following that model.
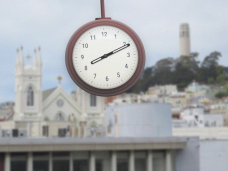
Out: h=8 m=11
